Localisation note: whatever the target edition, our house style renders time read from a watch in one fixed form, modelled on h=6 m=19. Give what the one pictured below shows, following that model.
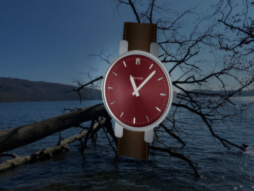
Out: h=11 m=7
